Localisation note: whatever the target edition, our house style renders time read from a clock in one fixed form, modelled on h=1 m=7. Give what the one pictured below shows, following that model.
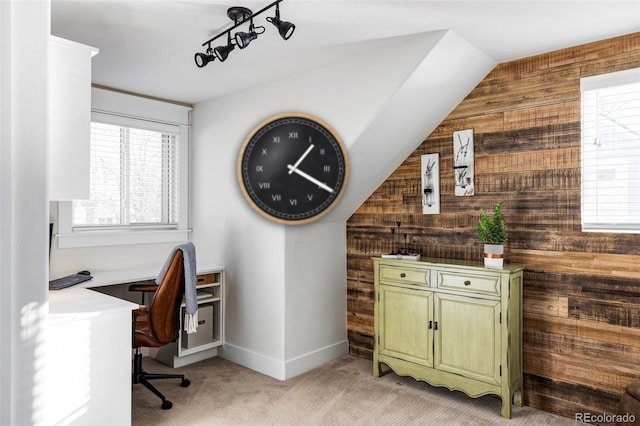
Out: h=1 m=20
